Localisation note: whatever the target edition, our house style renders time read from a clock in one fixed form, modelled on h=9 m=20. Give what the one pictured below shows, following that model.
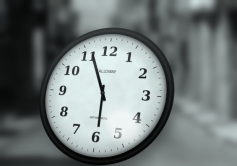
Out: h=5 m=56
